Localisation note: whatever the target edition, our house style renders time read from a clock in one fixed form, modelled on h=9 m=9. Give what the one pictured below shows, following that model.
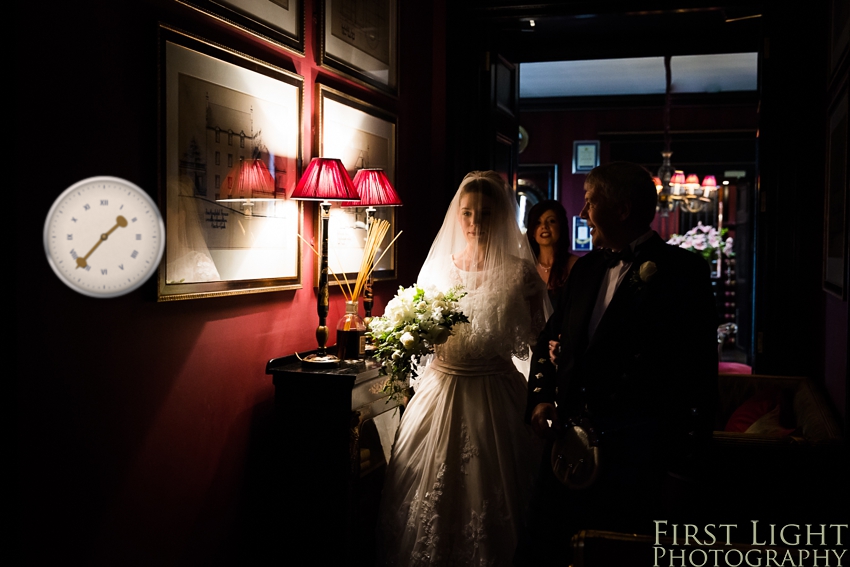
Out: h=1 m=37
